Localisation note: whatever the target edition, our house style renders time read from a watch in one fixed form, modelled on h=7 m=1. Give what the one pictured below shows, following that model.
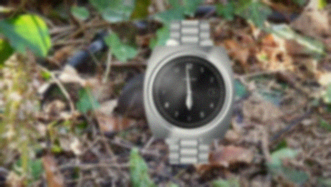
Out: h=5 m=59
